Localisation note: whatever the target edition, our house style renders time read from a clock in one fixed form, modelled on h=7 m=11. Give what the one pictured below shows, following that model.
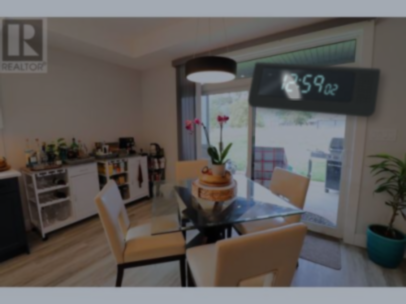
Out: h=12 m=59
